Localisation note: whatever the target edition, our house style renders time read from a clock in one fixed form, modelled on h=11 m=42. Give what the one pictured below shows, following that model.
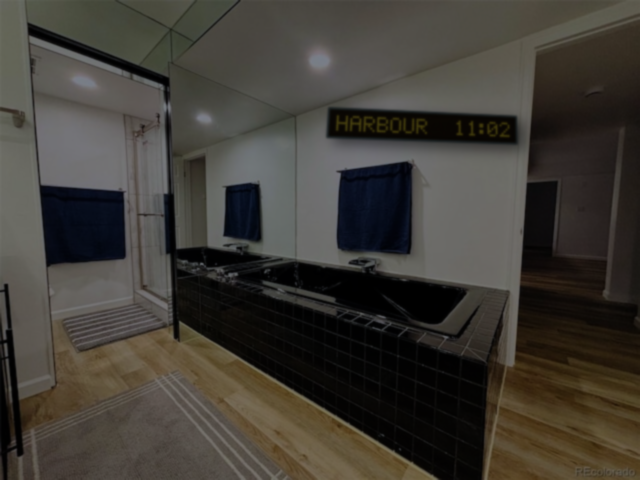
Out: h=11 m=2
